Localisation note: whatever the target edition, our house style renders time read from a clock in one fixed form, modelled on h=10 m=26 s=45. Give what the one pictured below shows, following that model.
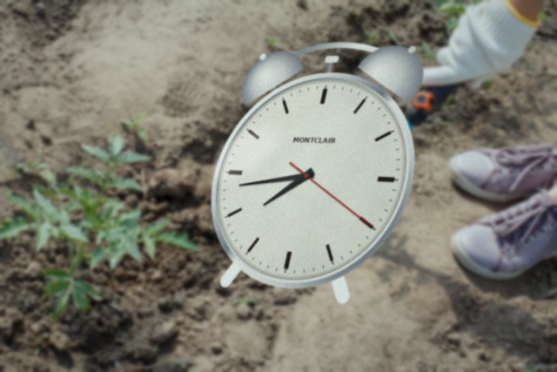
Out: h=7 m=43 s=20
